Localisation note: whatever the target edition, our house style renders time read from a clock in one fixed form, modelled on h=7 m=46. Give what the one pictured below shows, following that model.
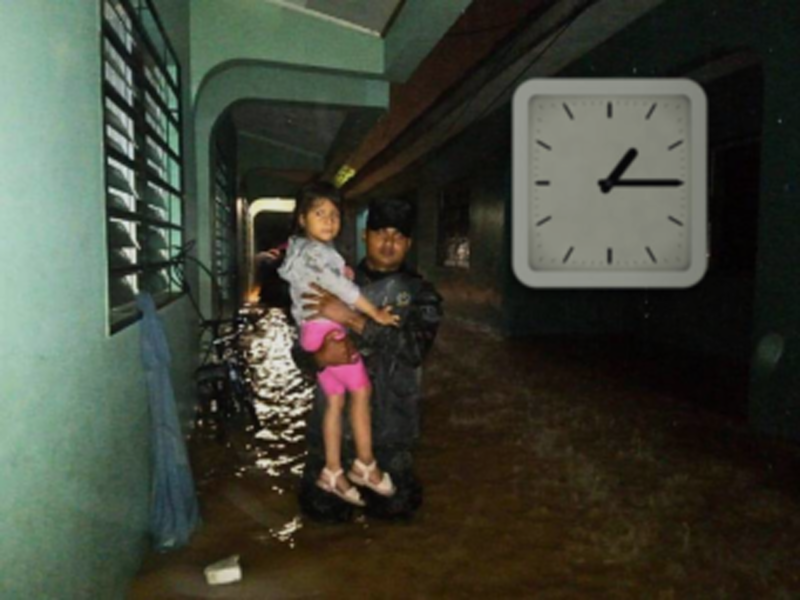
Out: h=1 m=15
